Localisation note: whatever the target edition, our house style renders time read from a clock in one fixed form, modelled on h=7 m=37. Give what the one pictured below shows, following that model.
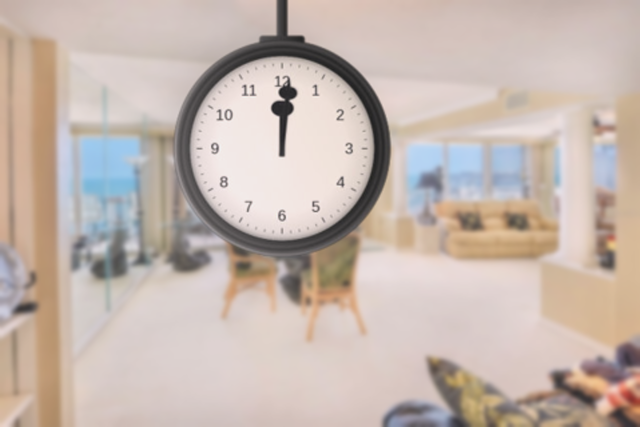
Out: h=12 m=1
